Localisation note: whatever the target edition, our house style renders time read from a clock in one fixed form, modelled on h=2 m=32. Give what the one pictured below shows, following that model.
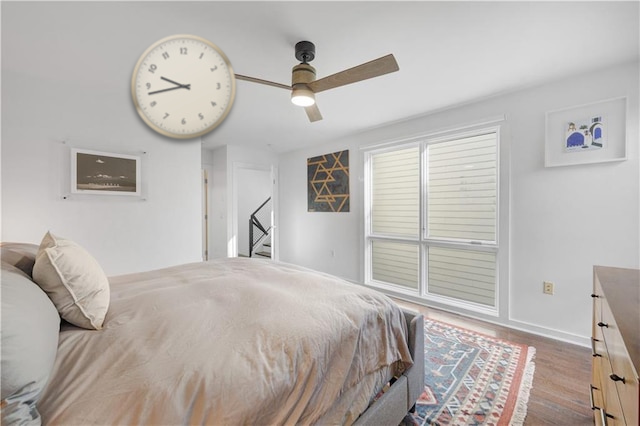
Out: h=9 m=43
